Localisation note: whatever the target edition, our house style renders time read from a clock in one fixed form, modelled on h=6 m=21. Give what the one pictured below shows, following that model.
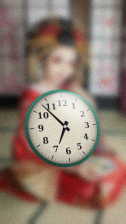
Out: h=6 m=53
